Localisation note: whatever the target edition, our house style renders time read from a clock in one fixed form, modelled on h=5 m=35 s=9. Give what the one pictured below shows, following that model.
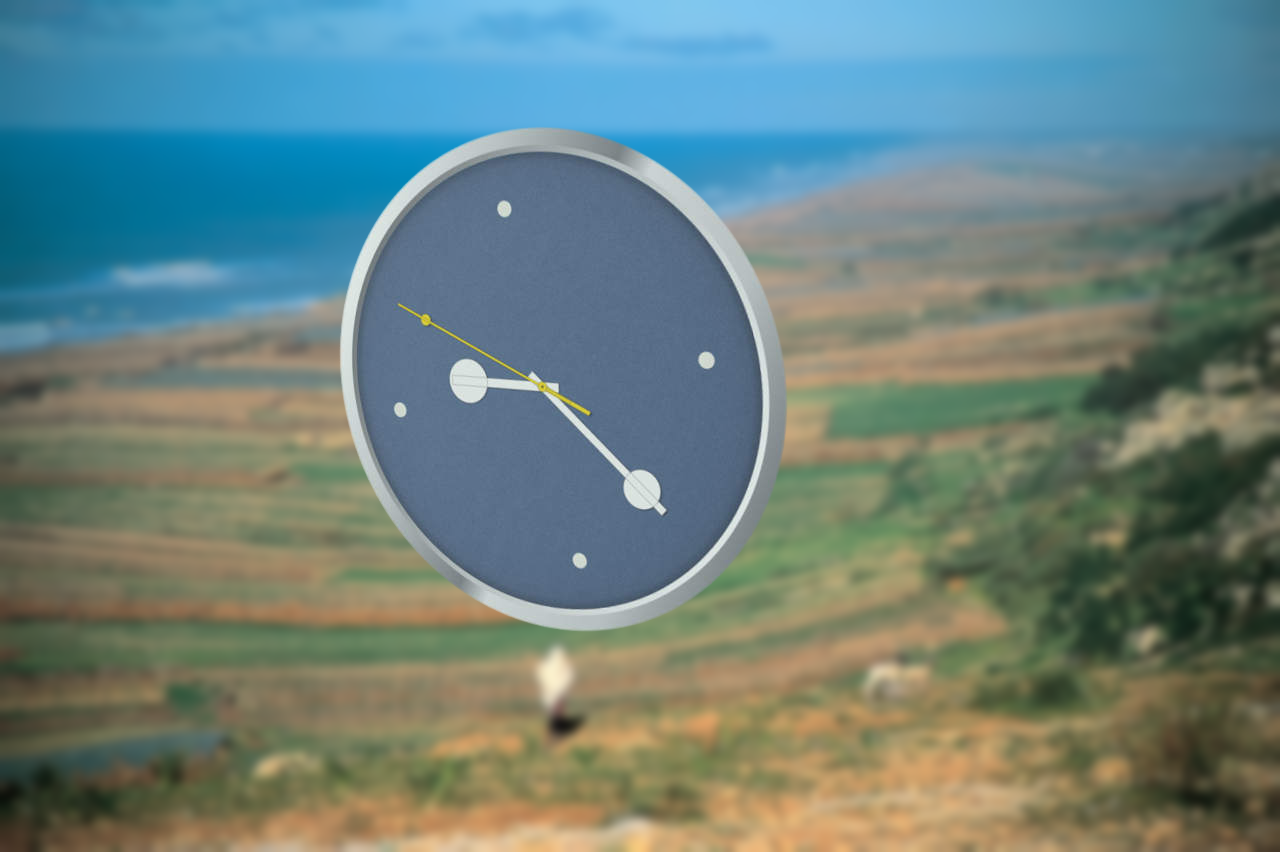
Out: h=9 m=23 s=51
